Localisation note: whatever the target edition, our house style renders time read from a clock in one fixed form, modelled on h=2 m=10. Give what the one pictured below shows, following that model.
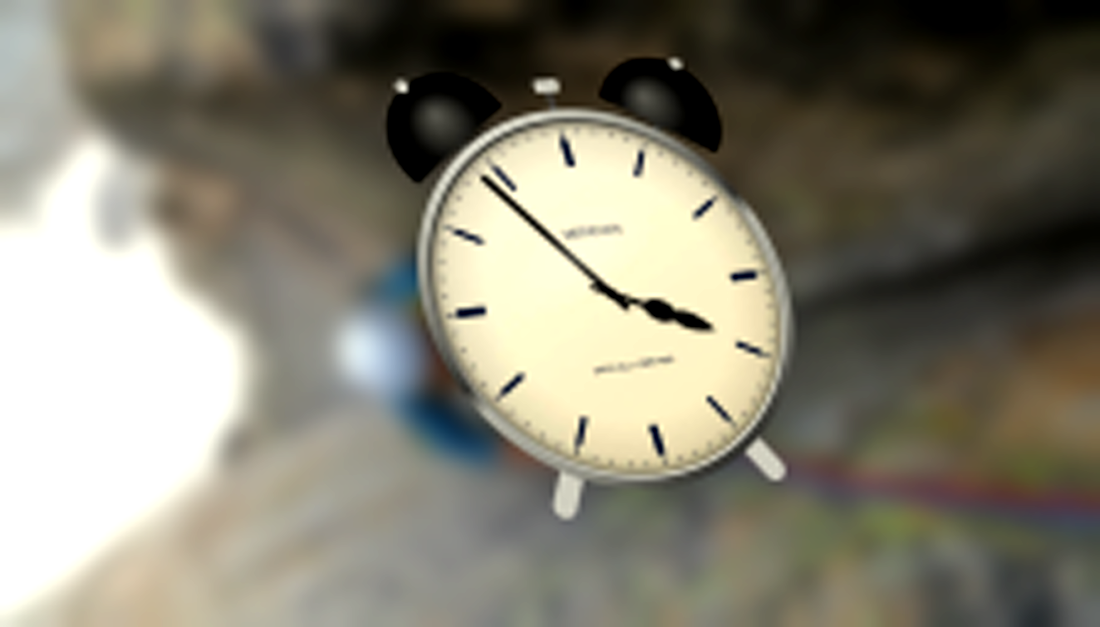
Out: h=3 m=54
